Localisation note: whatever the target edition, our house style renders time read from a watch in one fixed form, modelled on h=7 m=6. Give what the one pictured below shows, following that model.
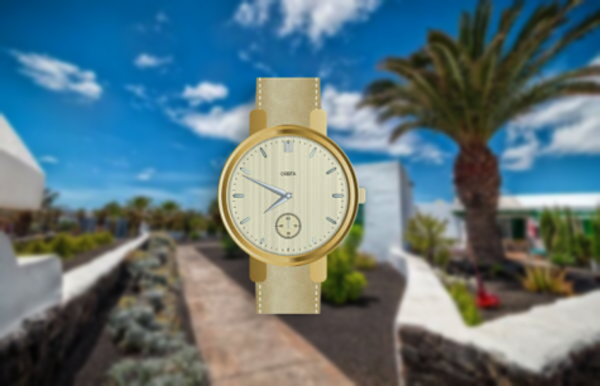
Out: h=7 m=49
